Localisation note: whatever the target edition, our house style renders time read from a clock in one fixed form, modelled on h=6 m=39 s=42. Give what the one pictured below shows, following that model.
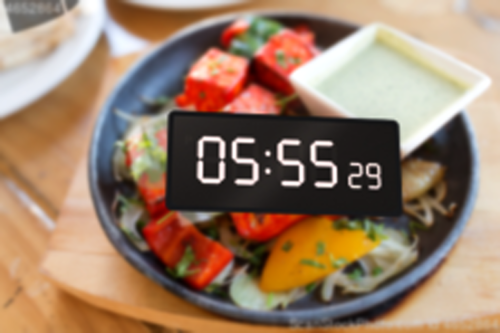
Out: h=5 m=55 s=29
